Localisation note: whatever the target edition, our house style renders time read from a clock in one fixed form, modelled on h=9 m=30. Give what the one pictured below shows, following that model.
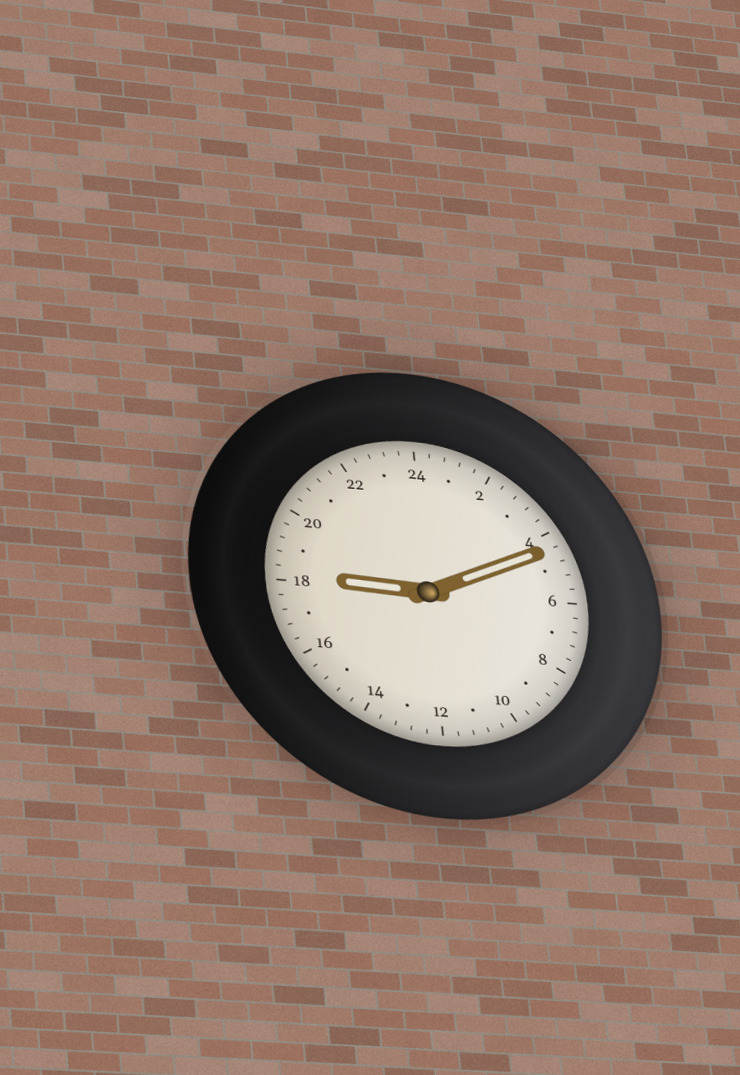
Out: h=18 m=11
